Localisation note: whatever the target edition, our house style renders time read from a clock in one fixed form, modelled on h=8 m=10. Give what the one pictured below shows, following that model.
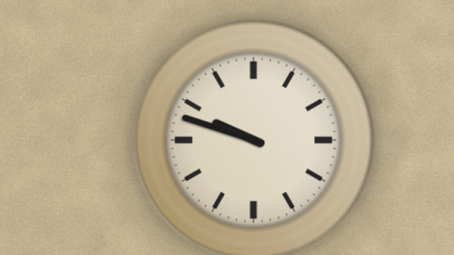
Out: h=9 m=48
